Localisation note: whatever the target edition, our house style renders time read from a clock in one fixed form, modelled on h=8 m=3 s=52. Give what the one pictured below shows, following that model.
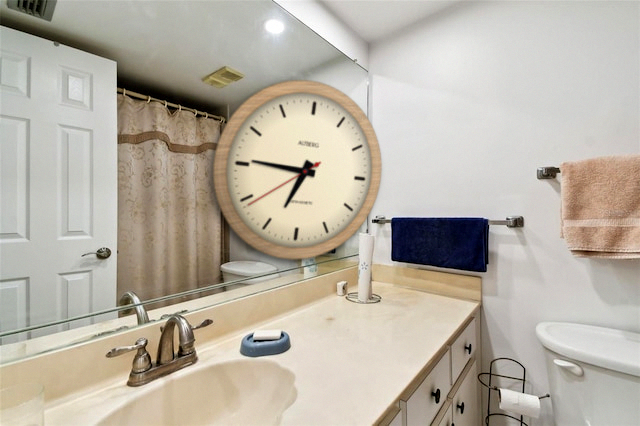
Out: h=6 m=45 s=39
